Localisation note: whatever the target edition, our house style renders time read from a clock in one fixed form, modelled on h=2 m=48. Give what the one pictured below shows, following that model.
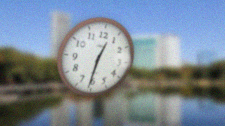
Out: h=12 m=31
